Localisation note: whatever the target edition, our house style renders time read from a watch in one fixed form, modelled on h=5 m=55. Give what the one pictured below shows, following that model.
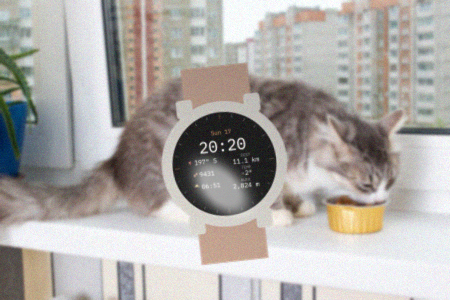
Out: h=20 m=20
